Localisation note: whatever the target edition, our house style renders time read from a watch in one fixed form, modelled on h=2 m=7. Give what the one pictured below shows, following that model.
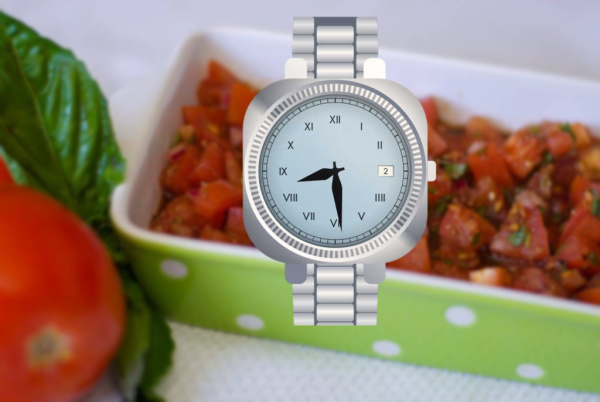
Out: h=8 m=29
